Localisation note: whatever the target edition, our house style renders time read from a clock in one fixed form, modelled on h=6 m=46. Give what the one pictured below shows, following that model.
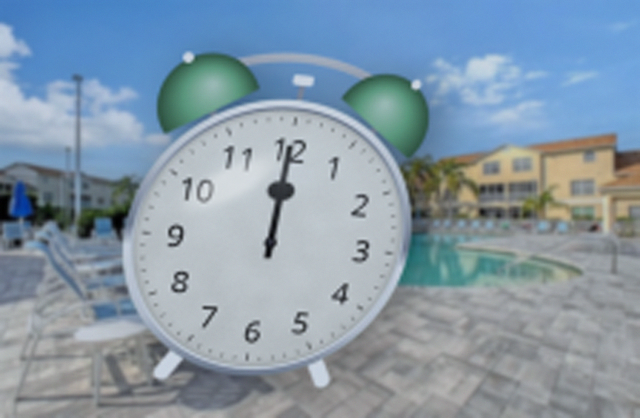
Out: h=12 m=0
